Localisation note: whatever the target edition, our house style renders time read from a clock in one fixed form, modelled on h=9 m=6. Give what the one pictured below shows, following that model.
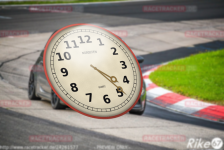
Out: h=4 m=24
